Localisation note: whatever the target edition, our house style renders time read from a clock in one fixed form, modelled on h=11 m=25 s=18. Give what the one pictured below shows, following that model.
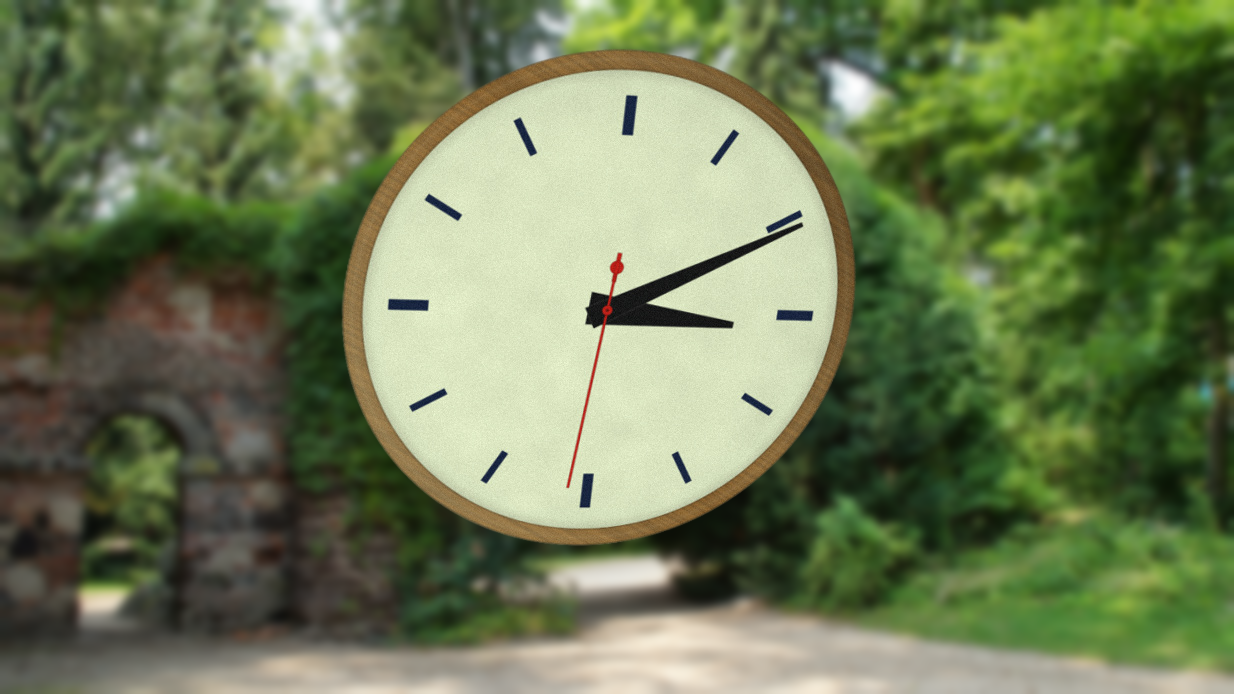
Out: h=3 m=10 s=31
